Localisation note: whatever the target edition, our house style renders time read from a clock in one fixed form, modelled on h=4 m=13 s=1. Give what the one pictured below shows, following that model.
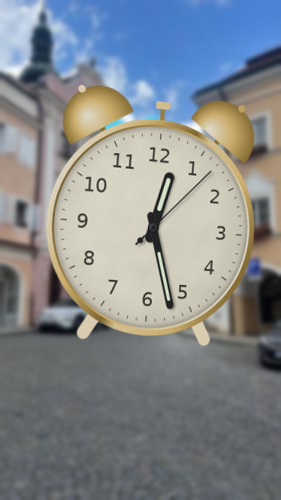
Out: h=12 m=27 s=7
